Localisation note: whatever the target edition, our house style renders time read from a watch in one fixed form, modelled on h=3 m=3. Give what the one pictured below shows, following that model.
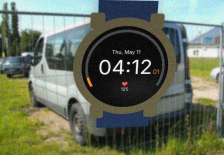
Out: h=4 m=12
